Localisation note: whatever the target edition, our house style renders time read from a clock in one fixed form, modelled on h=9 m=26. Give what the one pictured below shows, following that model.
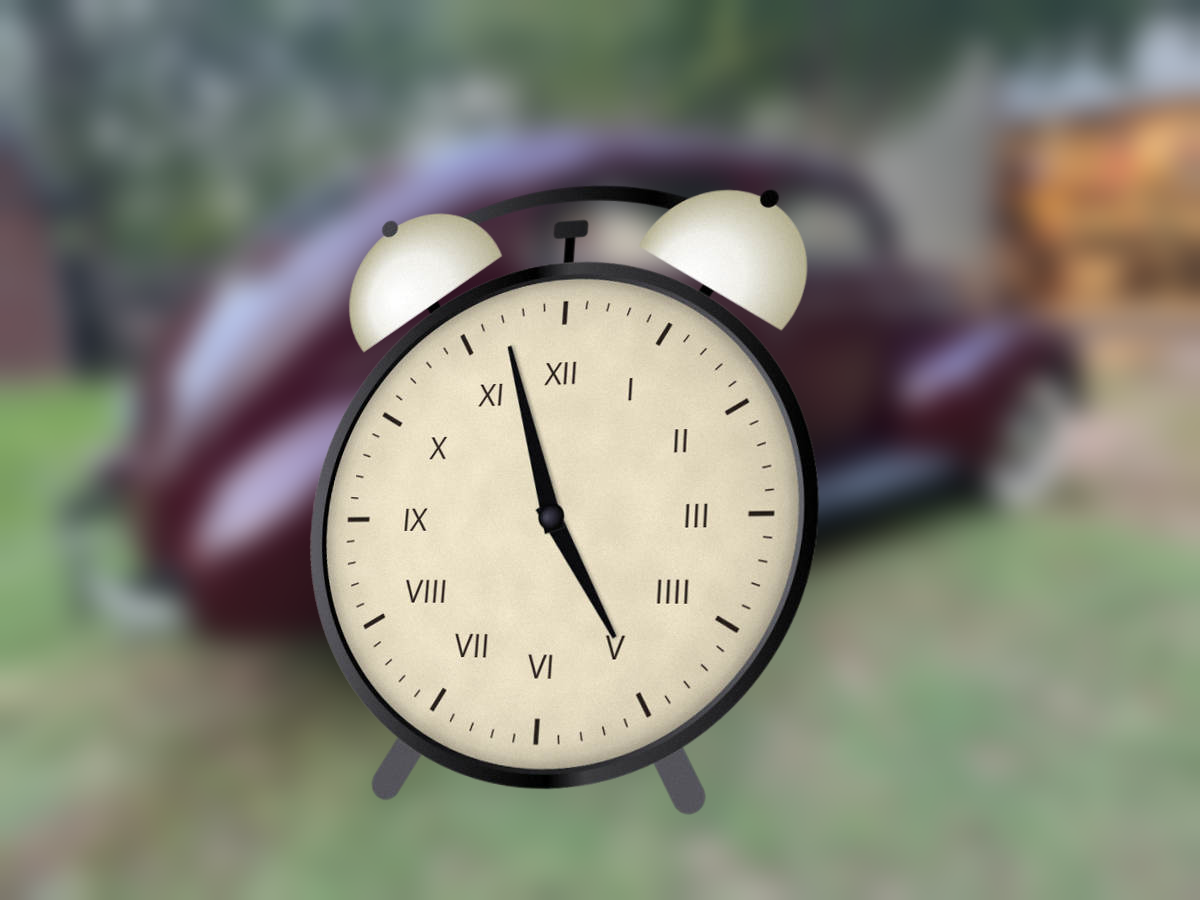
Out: h=4 m=57
